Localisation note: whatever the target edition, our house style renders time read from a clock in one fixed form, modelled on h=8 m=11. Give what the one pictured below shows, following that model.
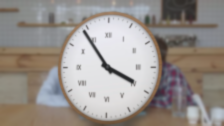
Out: h=3 m=54
